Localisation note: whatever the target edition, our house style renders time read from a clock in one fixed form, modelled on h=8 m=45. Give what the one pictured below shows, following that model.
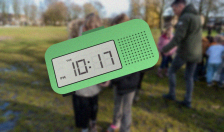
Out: h=10 m=17
